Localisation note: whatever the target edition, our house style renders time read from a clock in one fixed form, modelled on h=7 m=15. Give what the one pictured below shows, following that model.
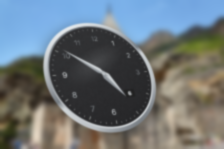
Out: h=4 m=51
